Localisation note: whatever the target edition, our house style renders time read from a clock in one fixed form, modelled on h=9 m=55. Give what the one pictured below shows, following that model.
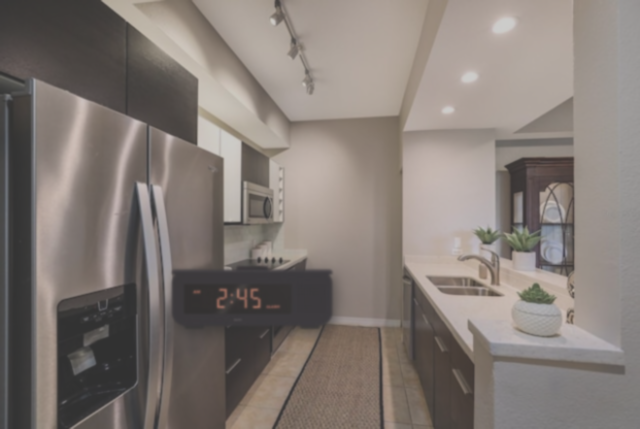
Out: h=2 m=45
